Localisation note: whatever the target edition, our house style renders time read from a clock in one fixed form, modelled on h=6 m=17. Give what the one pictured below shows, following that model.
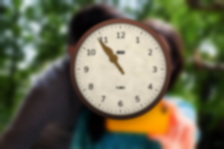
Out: h=10 m=54
